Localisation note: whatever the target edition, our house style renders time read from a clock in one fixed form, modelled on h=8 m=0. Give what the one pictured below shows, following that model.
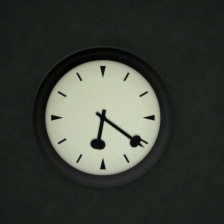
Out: h=6 m=21
